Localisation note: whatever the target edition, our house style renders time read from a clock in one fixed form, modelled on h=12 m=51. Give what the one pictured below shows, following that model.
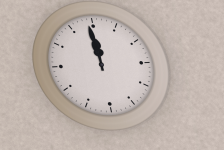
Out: h=11 m=59
